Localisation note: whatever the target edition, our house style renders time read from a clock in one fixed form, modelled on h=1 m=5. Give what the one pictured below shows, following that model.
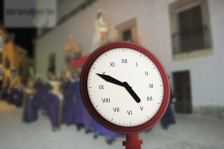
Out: h=4 m=49
